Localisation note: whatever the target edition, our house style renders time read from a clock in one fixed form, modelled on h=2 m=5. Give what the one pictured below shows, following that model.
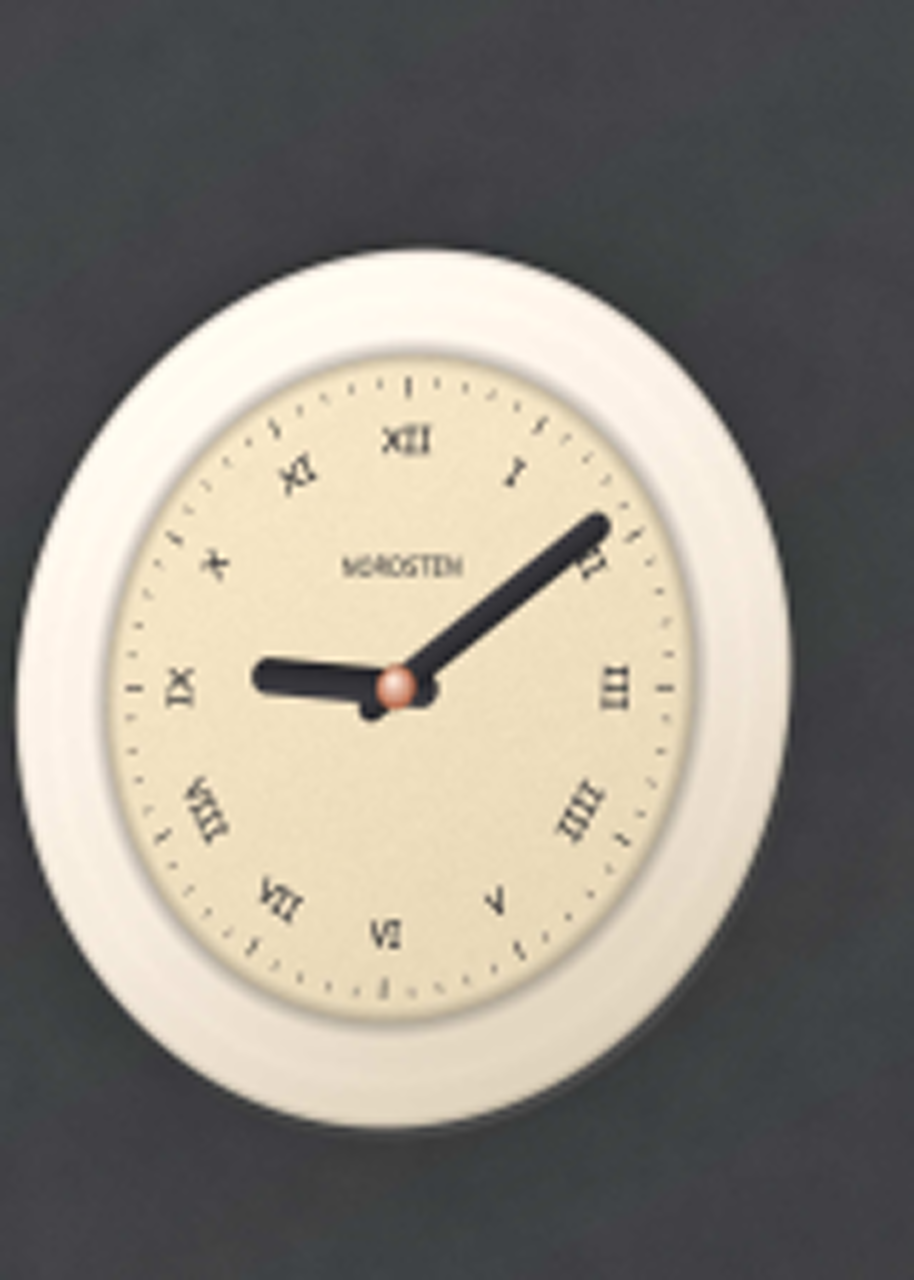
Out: h=9 m=9
